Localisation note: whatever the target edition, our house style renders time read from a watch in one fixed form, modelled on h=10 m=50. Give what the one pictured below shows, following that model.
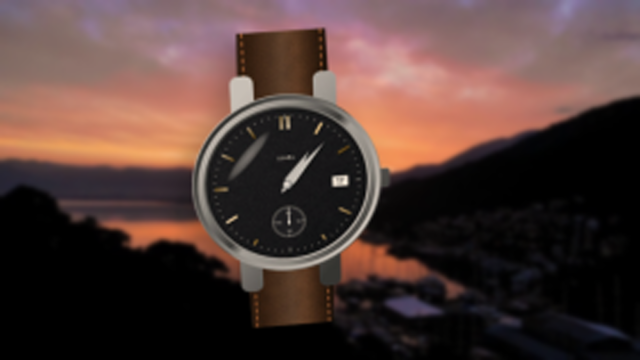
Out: h=1 m=7
